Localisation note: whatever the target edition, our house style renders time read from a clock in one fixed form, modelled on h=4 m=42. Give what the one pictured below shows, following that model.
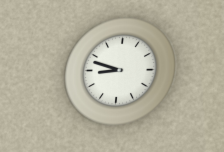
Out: h=8 m=48
